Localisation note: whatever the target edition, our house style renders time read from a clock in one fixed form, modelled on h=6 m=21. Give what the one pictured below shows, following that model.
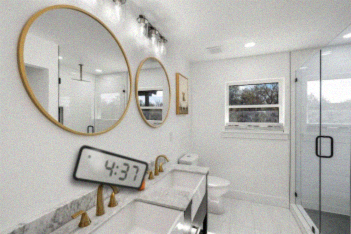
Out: h=4 m=37
